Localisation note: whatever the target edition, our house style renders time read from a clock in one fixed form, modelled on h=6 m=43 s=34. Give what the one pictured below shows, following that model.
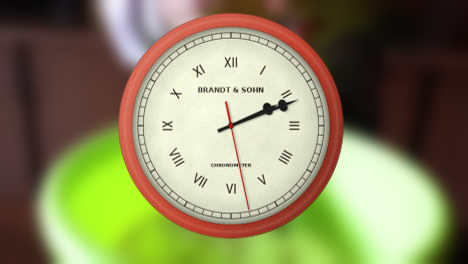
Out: h=2 m=11 s=28
